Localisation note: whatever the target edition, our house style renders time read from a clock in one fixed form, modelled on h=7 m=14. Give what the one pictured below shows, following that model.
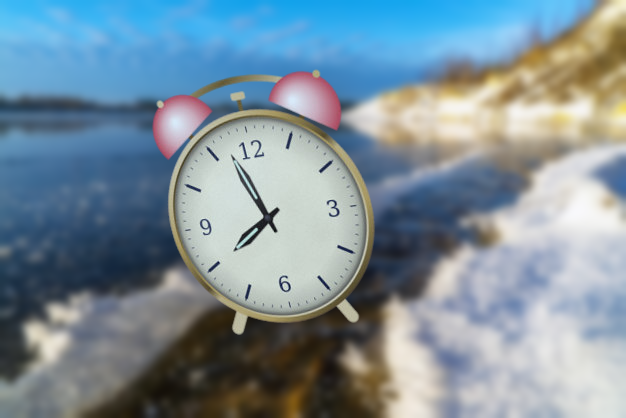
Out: h=7 m=57
